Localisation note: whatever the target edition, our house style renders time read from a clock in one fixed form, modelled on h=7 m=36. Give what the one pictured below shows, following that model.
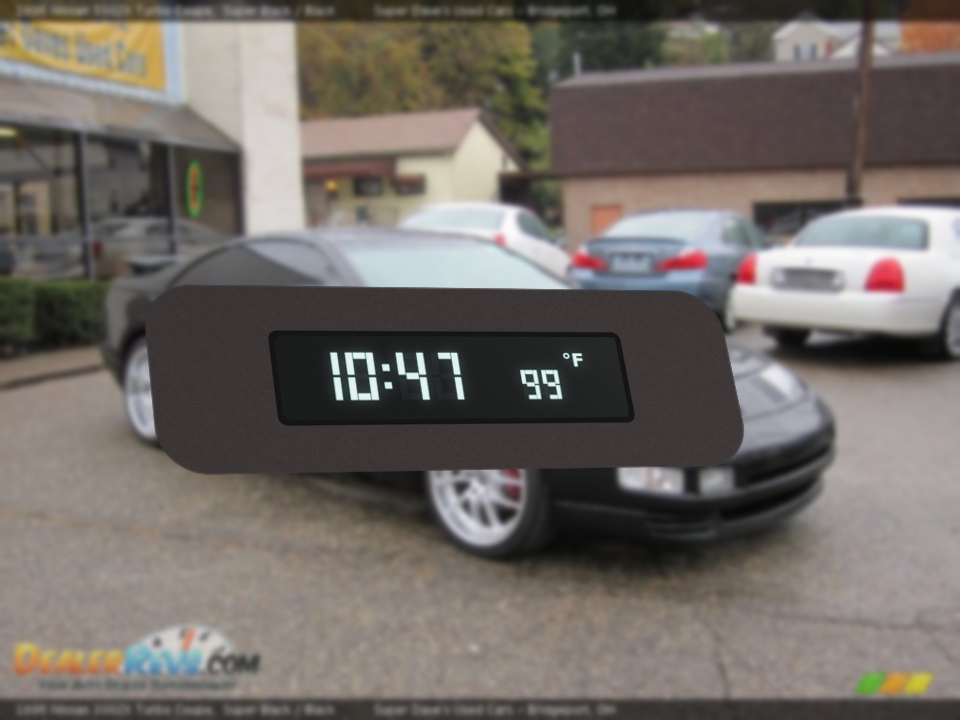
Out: h=10 m=47
